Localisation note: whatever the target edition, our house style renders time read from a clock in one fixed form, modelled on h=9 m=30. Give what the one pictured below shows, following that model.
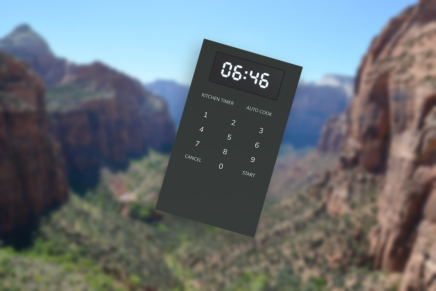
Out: h=6 m=46
